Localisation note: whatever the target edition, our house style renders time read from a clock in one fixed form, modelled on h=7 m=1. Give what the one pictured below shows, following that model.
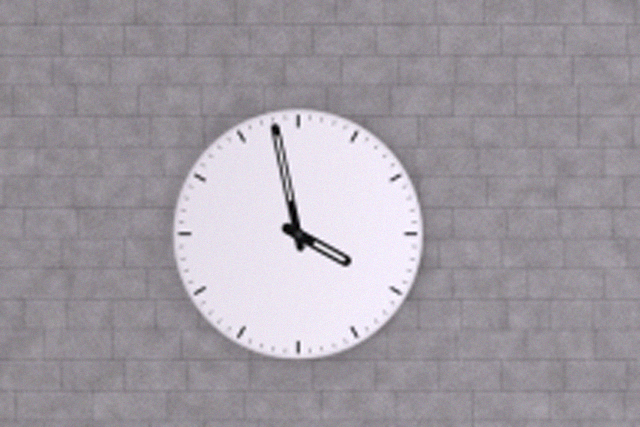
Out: h=3 m=58
